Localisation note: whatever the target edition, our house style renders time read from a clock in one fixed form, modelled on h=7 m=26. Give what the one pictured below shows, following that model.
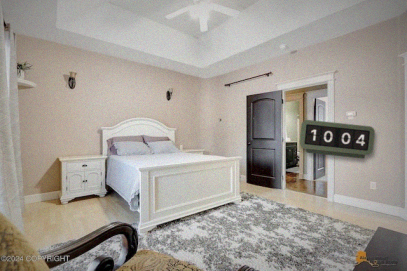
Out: h=10 m=4
